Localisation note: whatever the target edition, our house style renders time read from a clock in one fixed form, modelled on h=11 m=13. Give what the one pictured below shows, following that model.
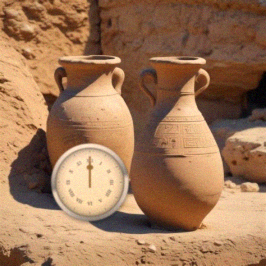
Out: h=12 m=0
